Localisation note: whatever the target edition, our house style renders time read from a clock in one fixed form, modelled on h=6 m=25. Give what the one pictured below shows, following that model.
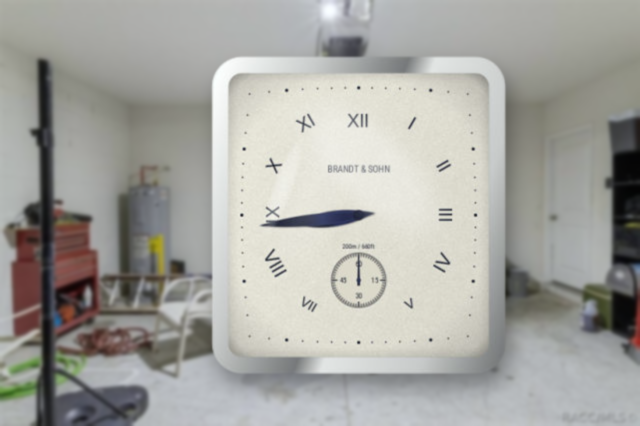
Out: h=8 m=44
